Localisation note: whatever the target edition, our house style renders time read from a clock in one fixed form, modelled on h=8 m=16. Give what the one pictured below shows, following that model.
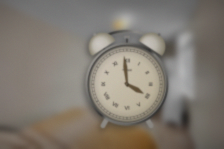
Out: h=3 m=59
